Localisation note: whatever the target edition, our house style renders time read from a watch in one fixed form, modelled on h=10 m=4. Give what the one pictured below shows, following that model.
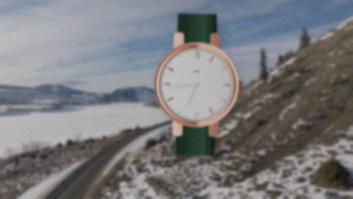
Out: h=6 m=44
